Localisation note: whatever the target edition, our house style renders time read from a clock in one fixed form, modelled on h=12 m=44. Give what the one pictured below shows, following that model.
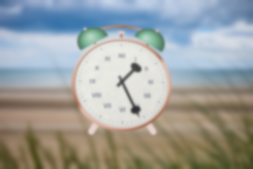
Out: h=1 m=26
